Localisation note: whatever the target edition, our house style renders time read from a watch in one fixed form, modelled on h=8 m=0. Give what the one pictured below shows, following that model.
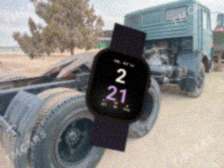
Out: h=2 m=21
